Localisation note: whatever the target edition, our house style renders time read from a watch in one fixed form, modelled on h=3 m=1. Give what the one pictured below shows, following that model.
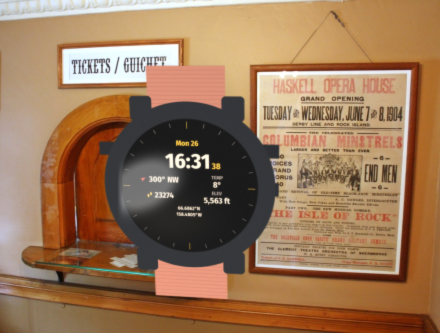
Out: h=16 m=31
